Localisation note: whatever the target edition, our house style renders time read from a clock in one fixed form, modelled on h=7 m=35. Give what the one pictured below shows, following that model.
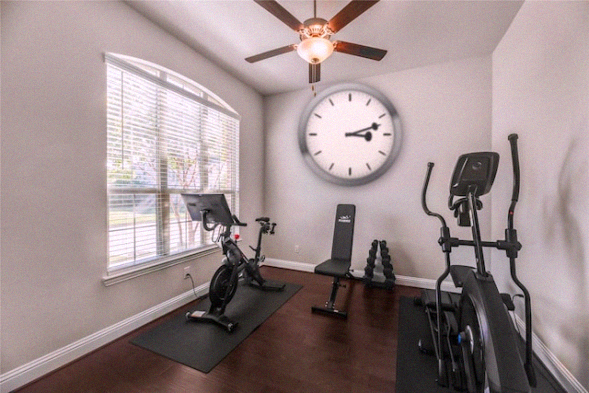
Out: h=3 m=12
